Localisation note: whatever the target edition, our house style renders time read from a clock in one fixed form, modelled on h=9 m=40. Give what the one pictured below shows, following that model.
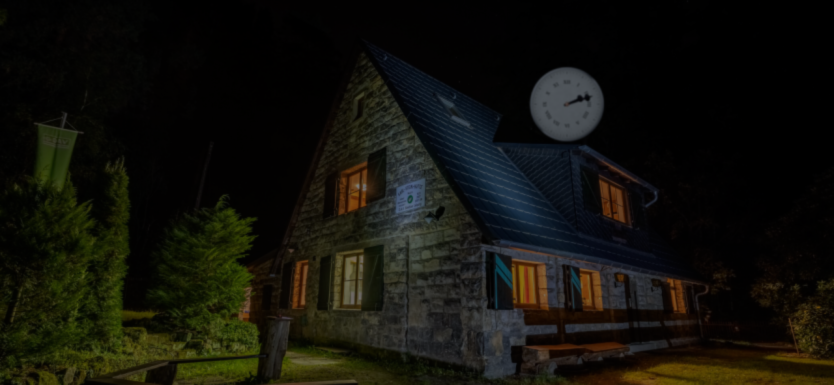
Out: h=2 m=12
